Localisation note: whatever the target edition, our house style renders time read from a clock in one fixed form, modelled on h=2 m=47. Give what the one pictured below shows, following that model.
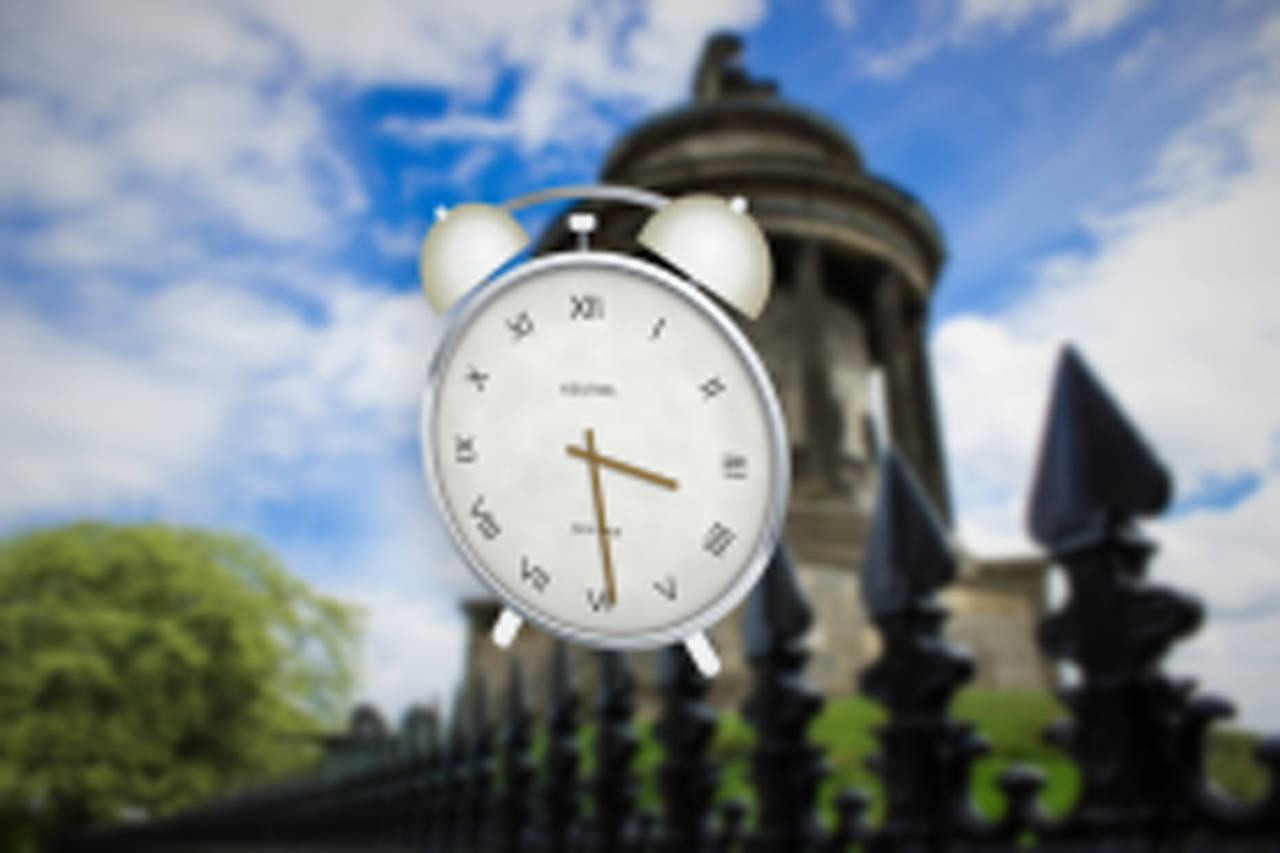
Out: h=3 m=29
